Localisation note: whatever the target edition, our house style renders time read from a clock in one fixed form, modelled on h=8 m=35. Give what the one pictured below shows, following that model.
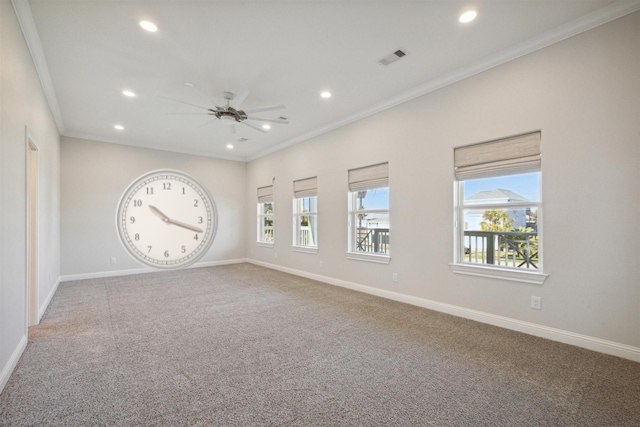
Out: h=10 m=18
